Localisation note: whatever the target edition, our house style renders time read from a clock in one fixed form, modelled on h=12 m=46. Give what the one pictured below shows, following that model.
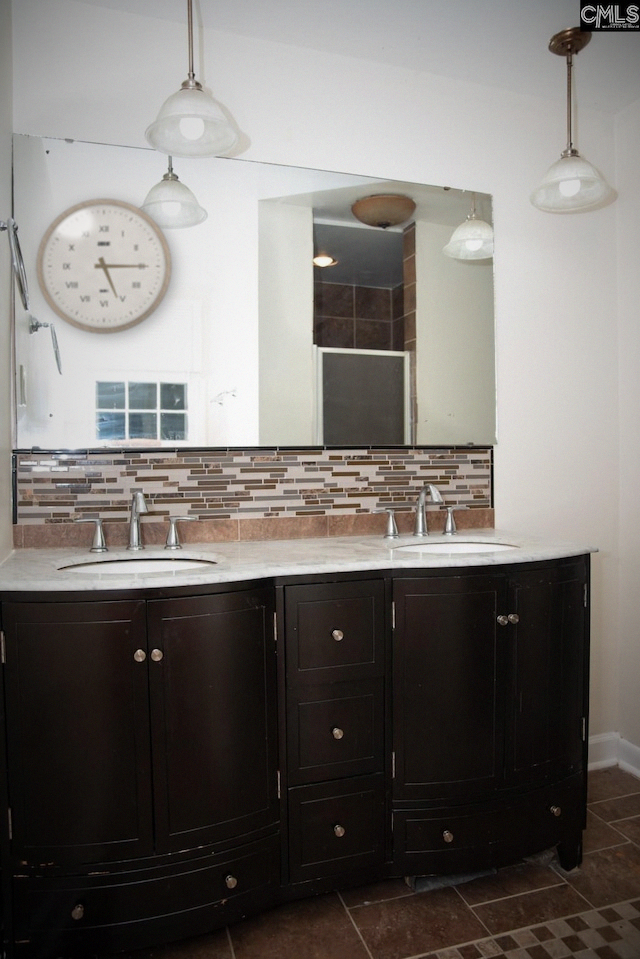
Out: h=5 m=15
